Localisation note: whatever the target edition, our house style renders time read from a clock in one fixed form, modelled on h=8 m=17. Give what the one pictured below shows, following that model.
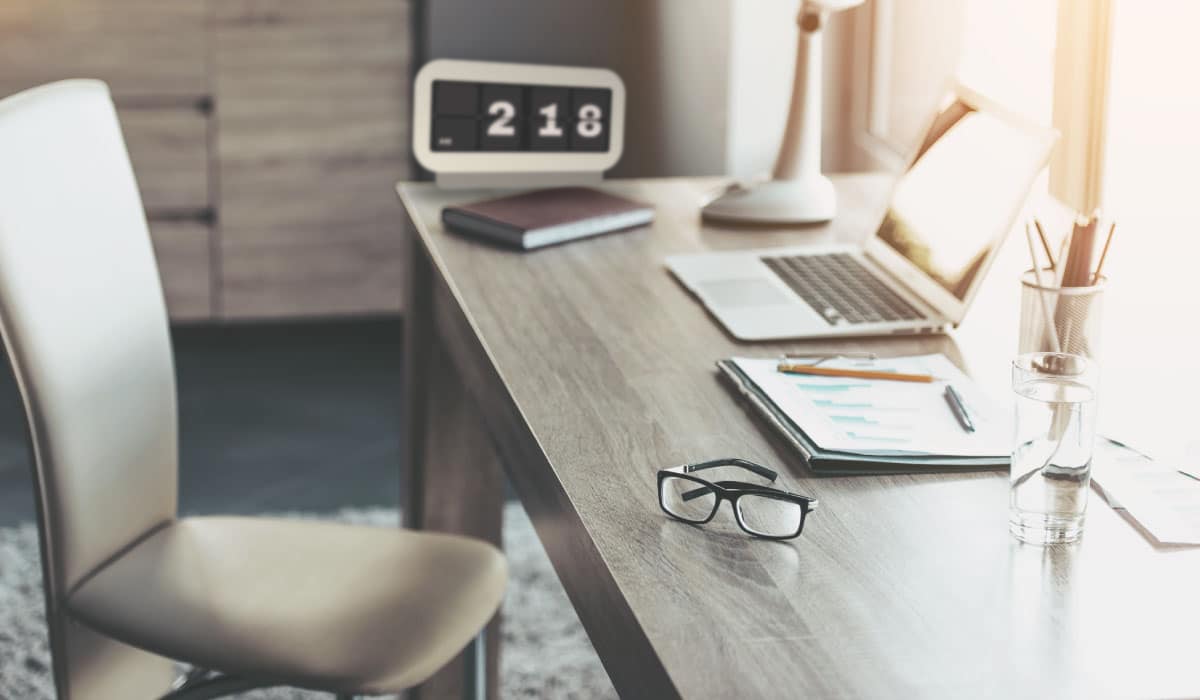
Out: h=2 m=18
